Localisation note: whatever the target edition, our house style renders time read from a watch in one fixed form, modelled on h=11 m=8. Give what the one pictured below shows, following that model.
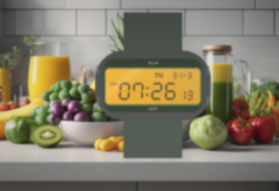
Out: h=7 m=26
